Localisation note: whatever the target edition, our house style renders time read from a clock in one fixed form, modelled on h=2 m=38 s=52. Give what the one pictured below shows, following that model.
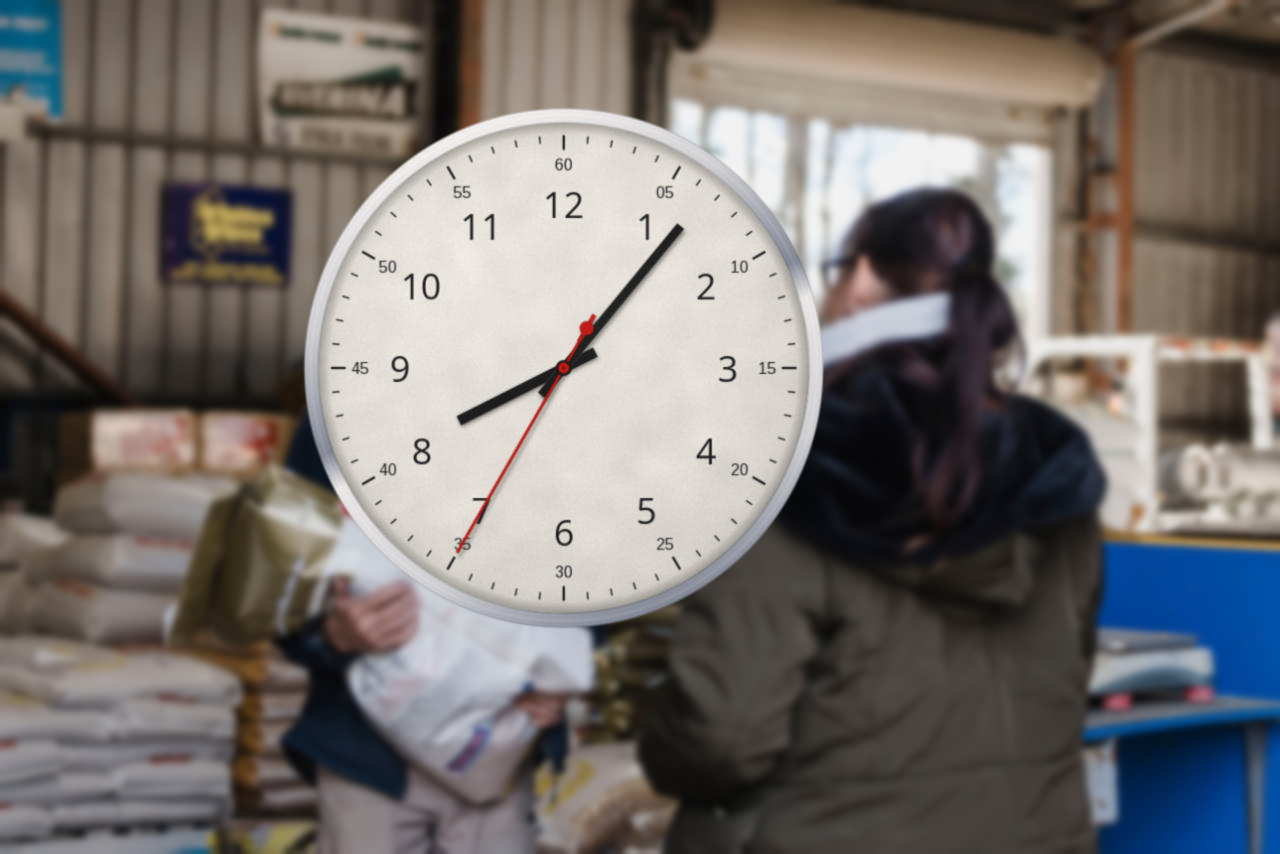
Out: h=8 m=6 s=35
